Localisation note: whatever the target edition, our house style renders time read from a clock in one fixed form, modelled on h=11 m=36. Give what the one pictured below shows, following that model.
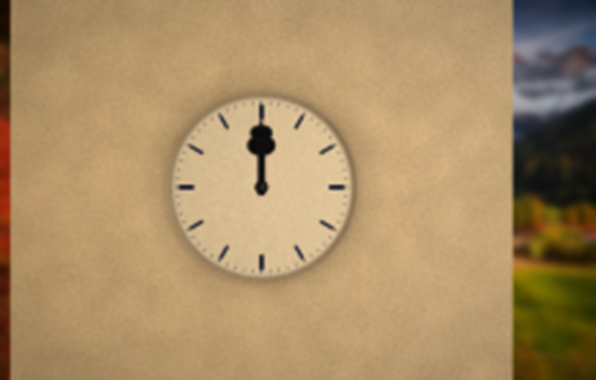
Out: h=12 m=0
